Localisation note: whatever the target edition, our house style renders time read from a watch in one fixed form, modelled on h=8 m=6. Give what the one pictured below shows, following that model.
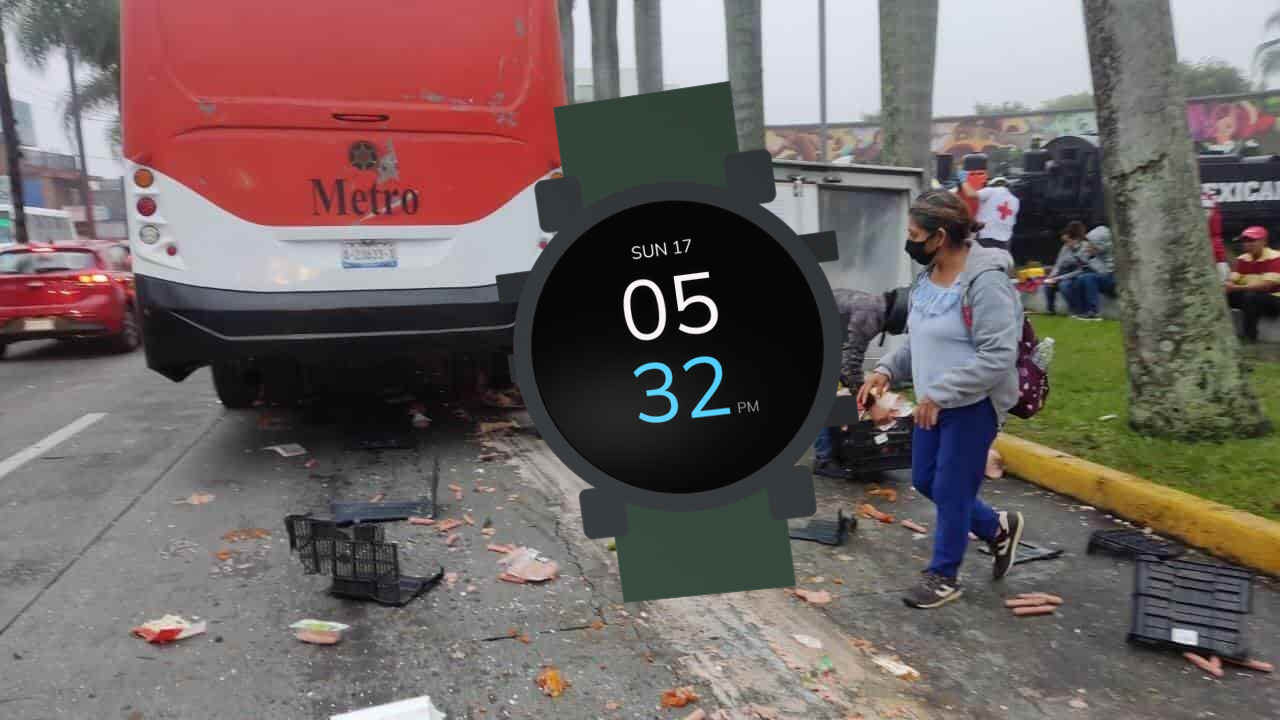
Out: h=5 m=32
